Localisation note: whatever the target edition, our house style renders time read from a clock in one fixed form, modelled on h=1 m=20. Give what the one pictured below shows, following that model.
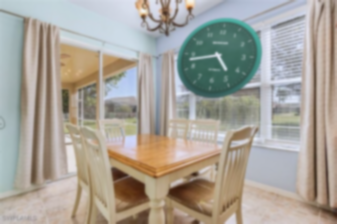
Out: h=4 m=43
